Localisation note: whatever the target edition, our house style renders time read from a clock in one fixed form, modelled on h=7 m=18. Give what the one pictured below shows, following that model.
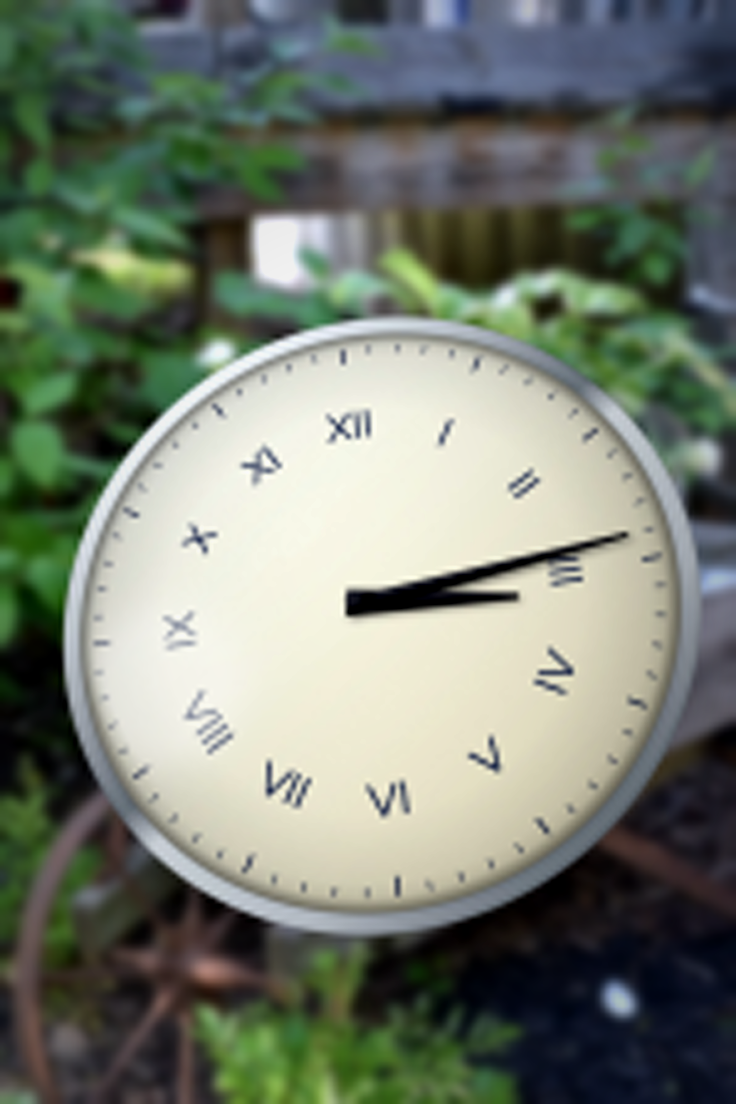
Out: h=3 m=14
